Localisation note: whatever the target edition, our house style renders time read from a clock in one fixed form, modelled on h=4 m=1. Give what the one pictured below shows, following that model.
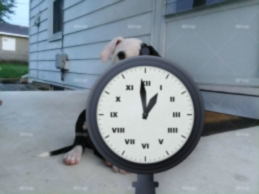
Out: h=12 m=59
